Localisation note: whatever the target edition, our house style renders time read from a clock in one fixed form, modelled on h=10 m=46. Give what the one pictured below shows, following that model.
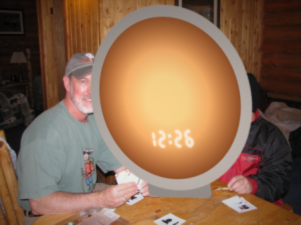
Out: h=12 m=26
